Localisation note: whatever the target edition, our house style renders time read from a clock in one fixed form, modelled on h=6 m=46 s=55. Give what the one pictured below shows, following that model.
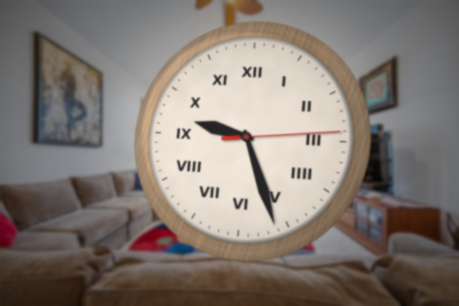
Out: h=9 m=26 s=14
